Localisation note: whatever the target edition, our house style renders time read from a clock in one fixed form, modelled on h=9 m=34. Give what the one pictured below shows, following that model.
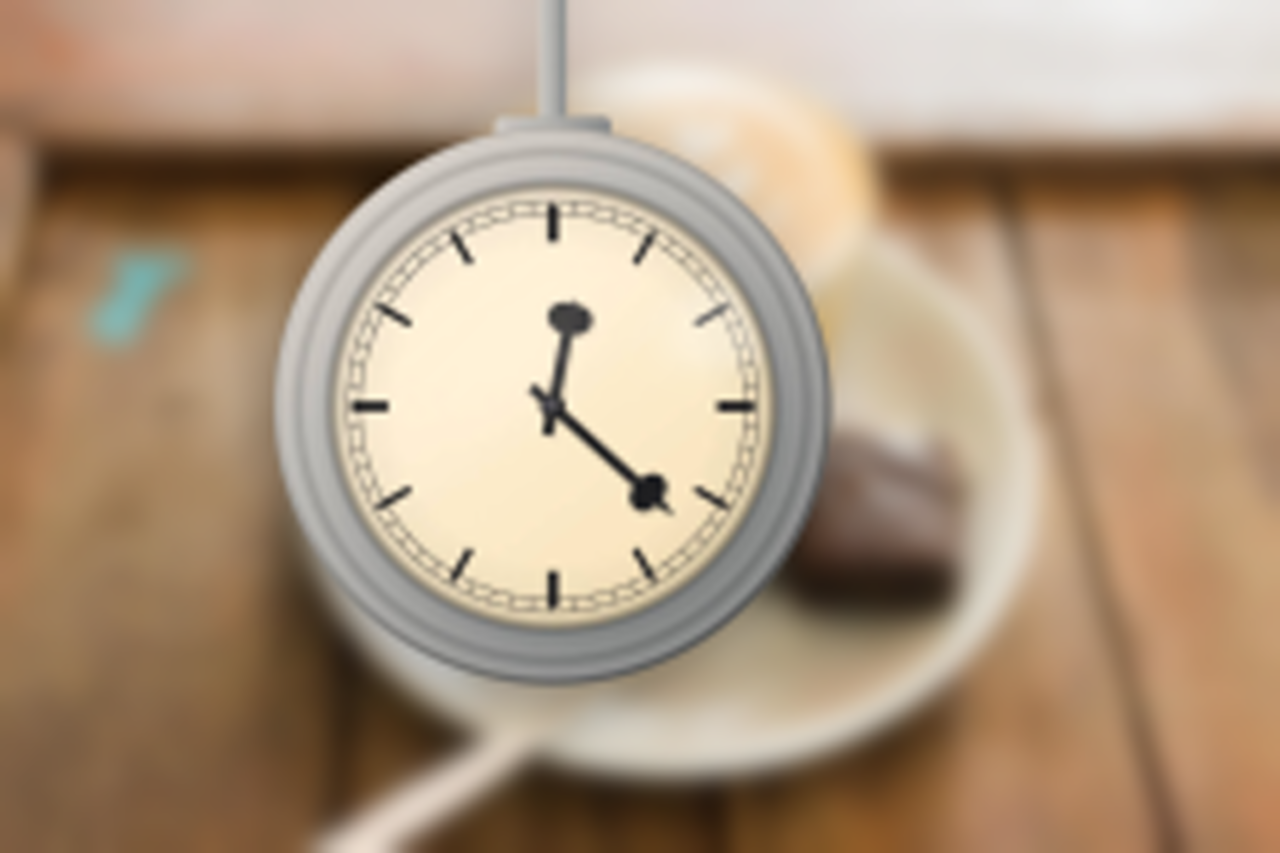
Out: h=12 m=22
